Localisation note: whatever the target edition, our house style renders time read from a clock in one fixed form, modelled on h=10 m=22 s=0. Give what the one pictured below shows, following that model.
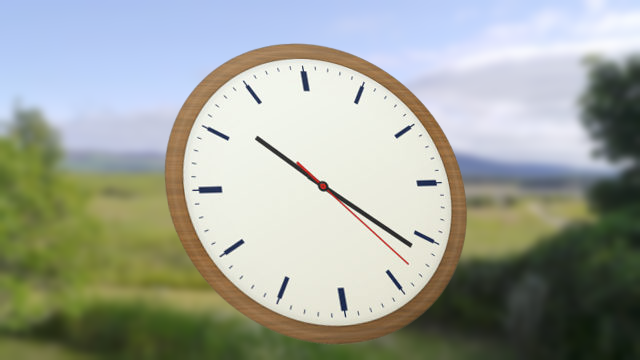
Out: h=10 m=21 s=23
